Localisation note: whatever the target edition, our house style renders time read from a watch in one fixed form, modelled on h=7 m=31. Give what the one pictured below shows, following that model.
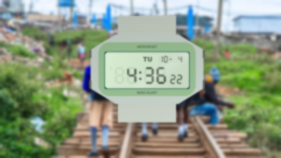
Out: h=4 m=36
